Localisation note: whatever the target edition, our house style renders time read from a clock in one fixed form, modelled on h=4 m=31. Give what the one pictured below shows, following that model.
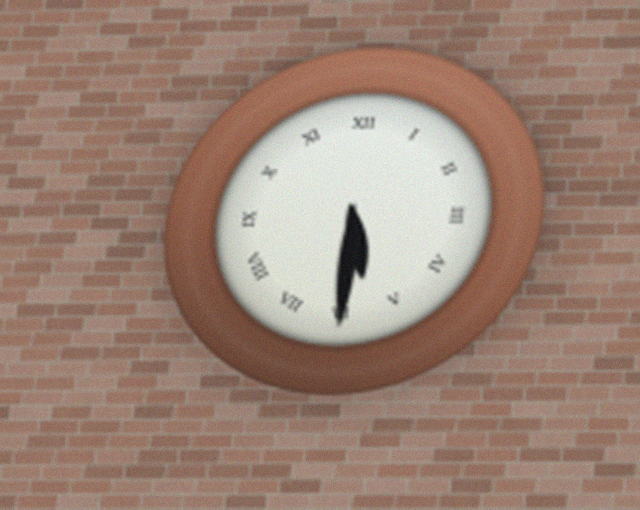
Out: h=5 m=30
